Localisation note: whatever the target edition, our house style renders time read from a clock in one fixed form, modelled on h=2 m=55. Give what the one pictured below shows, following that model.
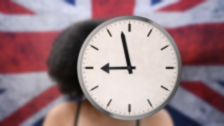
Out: h=8 m=58
